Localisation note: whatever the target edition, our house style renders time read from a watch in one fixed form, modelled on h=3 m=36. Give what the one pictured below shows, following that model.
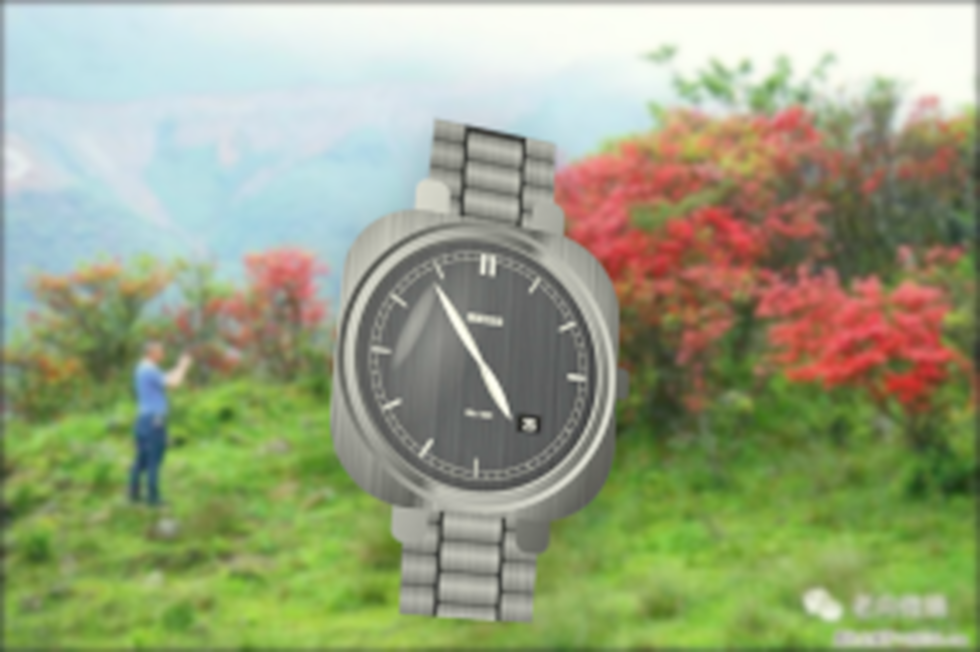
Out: h=4 m=54
